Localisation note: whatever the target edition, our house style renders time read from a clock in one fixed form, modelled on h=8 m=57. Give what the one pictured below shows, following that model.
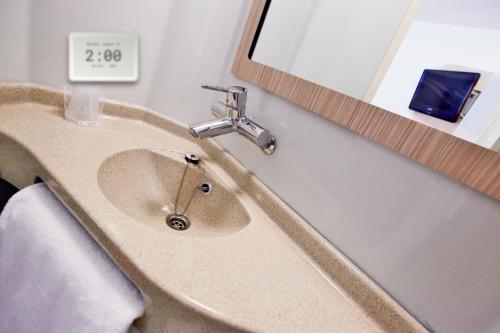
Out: h=2 m=0
